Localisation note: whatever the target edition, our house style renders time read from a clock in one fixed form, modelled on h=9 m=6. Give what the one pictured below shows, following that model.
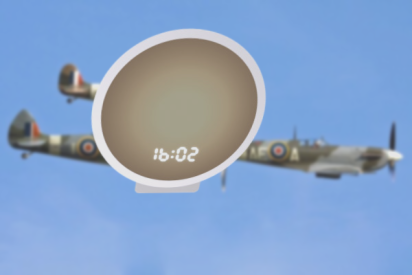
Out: h=16 m=2
